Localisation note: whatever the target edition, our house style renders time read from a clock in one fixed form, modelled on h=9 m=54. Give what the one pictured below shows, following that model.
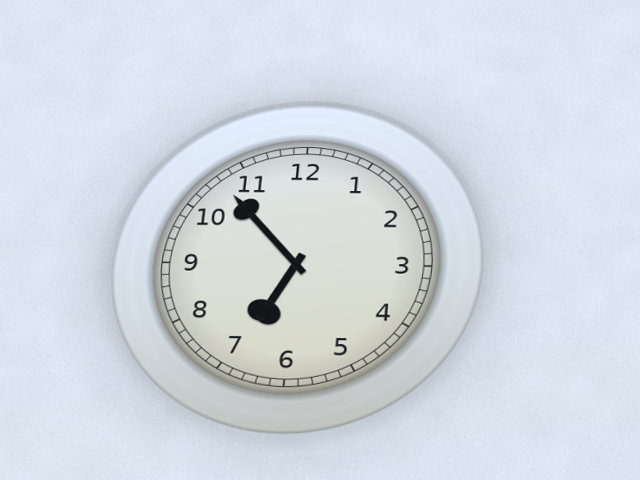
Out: h=6 m=53
